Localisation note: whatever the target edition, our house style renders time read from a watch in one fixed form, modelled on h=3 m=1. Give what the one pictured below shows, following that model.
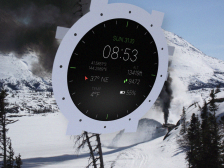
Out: h=8 m=53
